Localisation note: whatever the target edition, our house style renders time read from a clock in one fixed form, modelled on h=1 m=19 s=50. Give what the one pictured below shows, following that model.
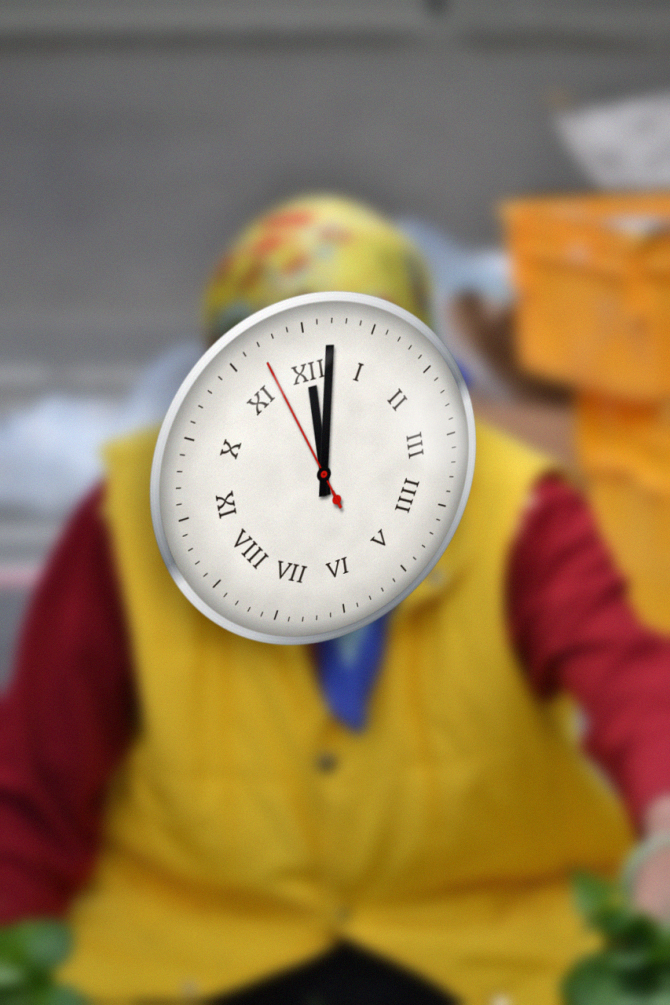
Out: h=12 m=1 s=57
